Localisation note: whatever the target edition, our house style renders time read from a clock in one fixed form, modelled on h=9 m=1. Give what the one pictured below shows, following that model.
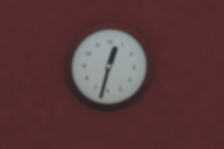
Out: h=12 m=32
